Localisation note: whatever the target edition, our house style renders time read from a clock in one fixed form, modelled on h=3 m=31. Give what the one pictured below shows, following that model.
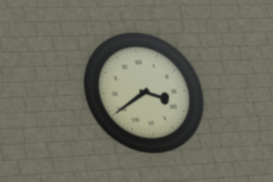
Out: h=3 m=40
